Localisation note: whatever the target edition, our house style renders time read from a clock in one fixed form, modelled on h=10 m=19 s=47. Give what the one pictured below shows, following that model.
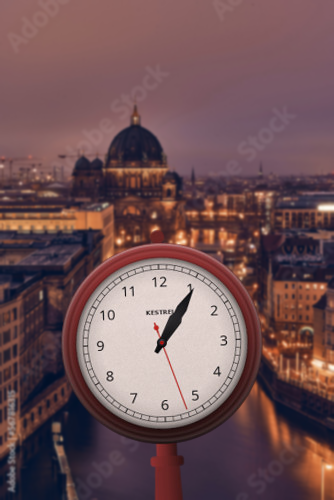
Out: h=1 m=5 s=27
